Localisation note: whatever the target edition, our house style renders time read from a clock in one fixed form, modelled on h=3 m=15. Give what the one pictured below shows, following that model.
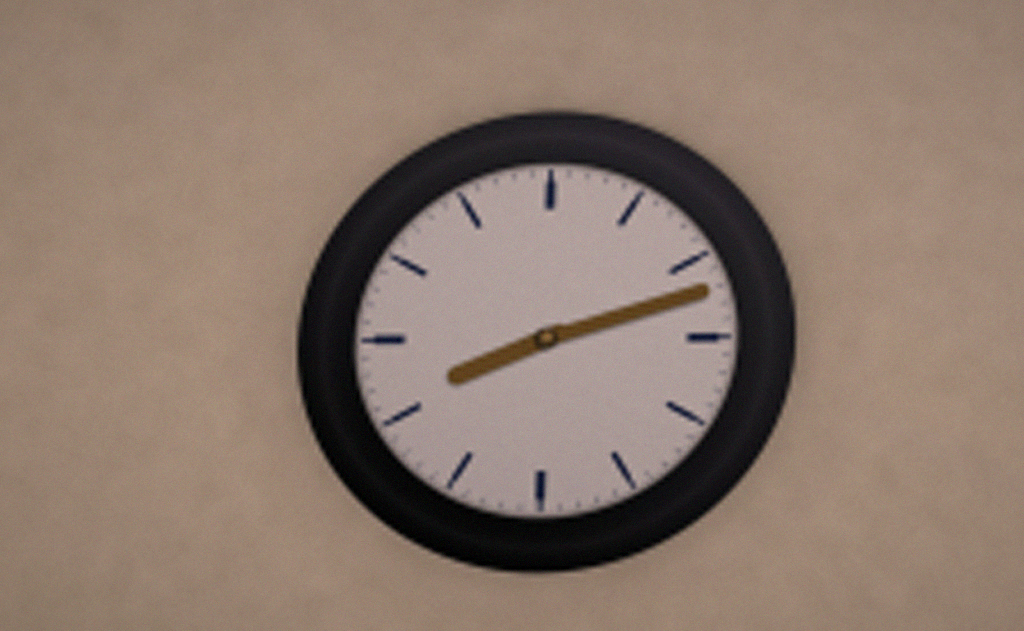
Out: h=8 m=12
